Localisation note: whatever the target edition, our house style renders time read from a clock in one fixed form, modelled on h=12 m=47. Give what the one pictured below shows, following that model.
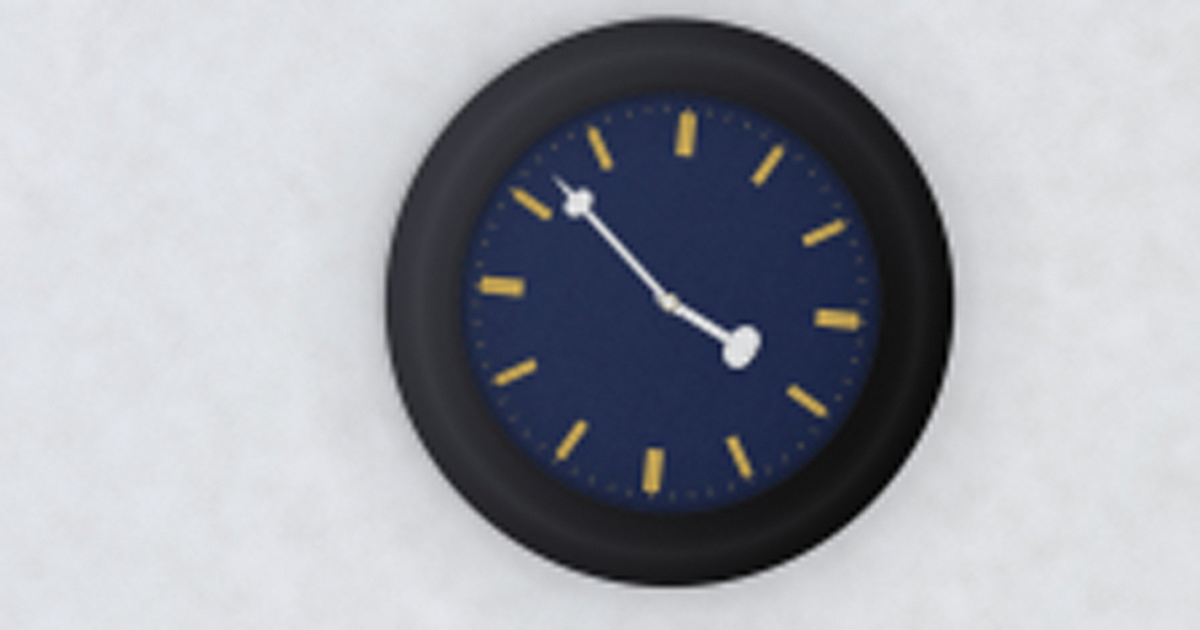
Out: h=3 m=52
